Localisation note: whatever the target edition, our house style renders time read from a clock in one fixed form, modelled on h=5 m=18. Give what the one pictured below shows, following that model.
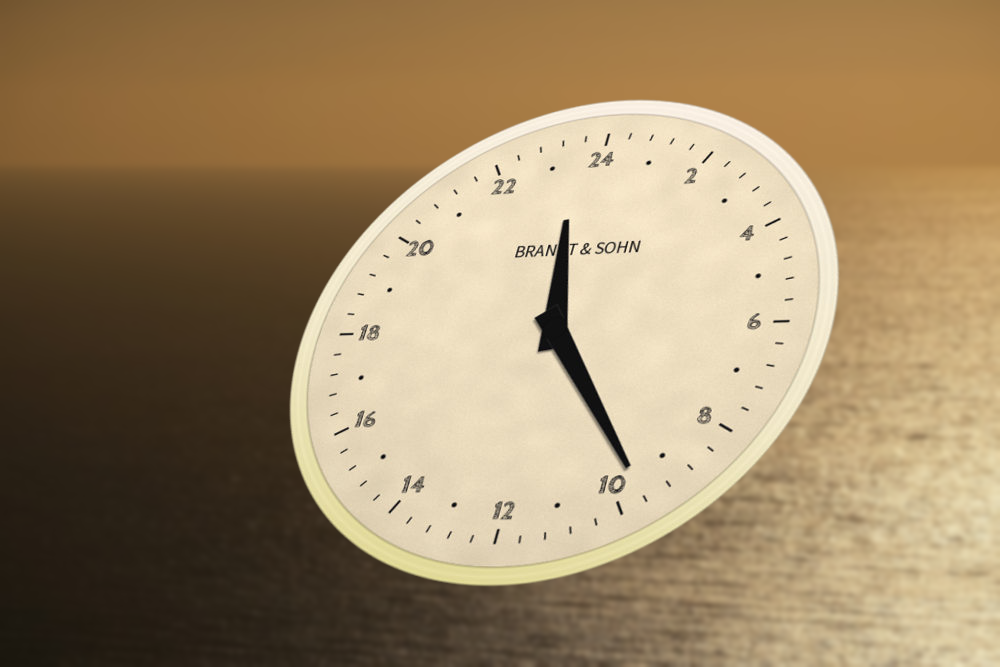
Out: h=23 m=24
